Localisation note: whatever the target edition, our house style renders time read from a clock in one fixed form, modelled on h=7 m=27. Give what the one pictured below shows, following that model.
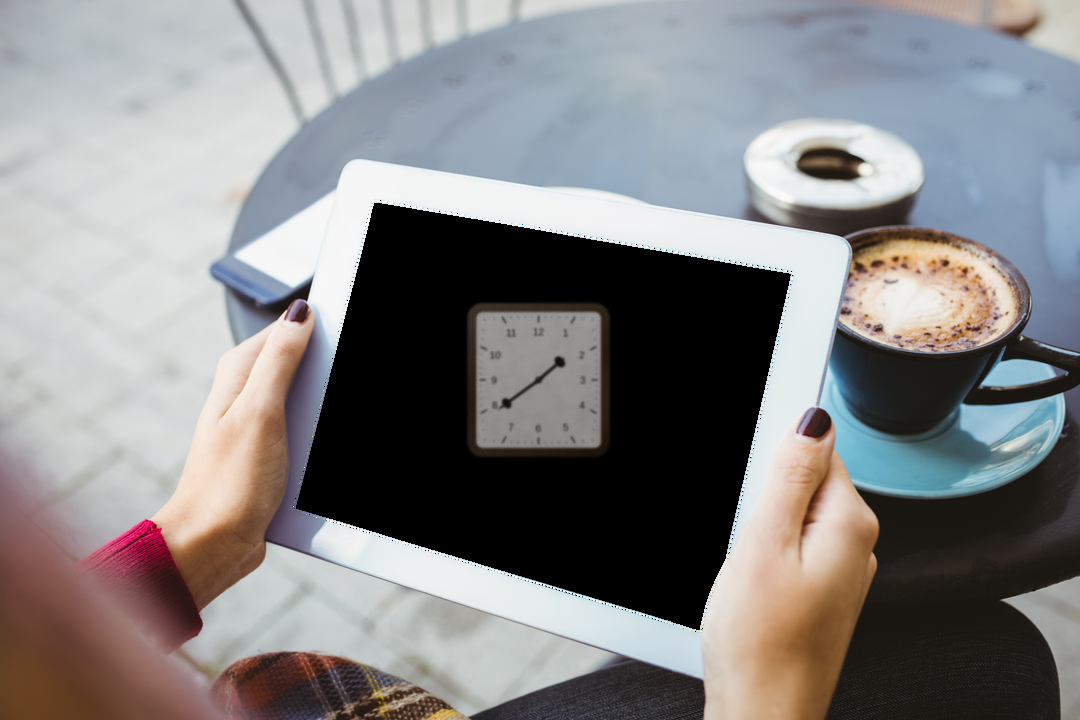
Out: h=1 m=39
